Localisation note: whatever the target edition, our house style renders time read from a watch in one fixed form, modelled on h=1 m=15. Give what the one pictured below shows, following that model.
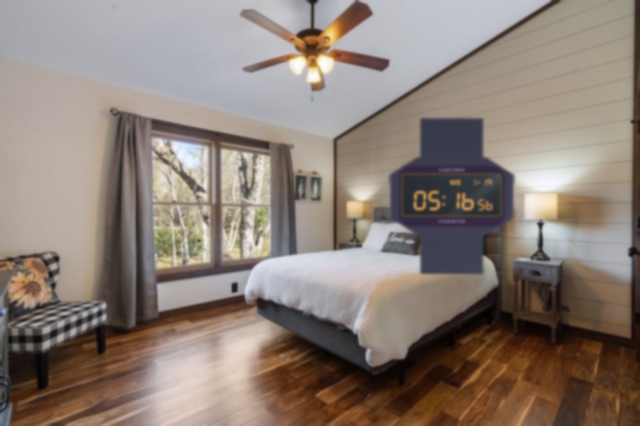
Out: h=5 m=16
